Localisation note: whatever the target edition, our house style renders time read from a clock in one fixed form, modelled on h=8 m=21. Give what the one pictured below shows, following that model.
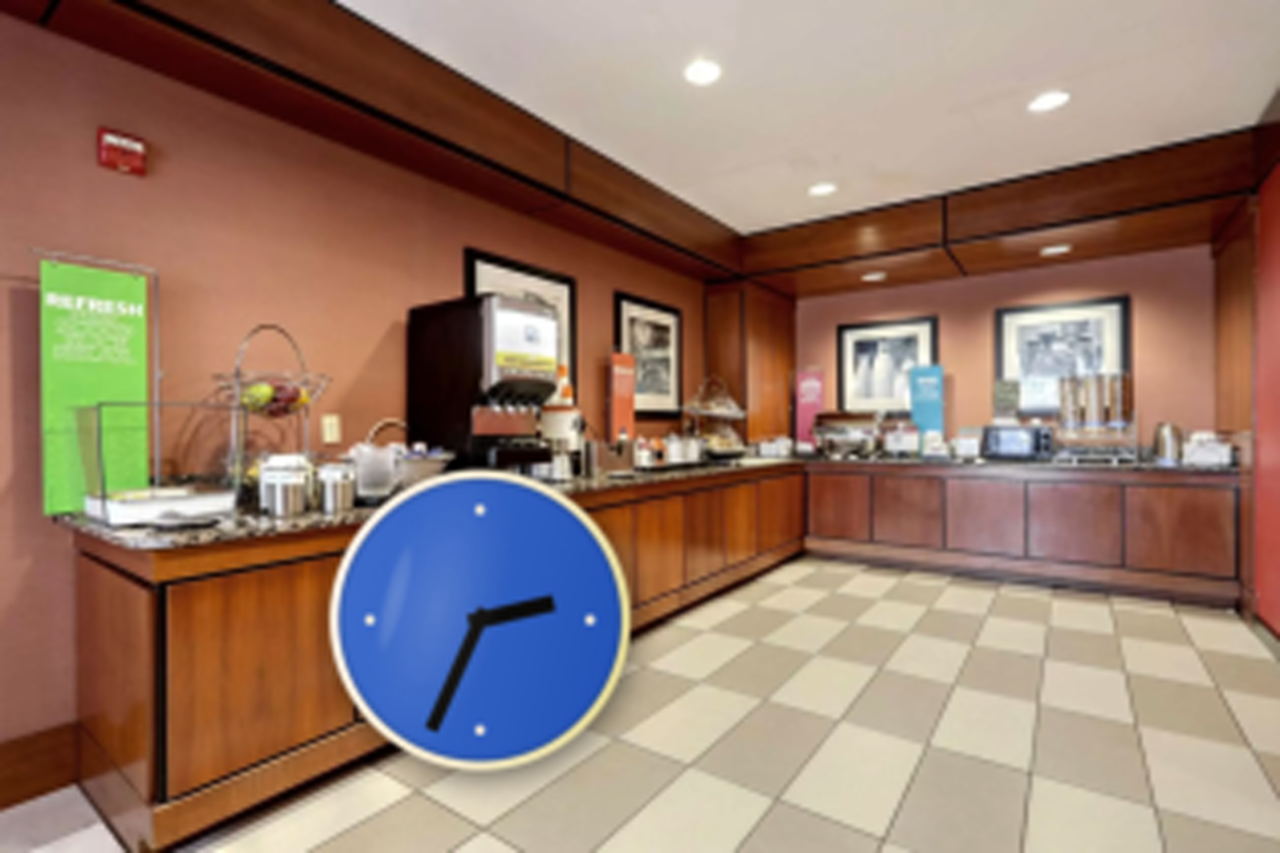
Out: h=2 m=34
